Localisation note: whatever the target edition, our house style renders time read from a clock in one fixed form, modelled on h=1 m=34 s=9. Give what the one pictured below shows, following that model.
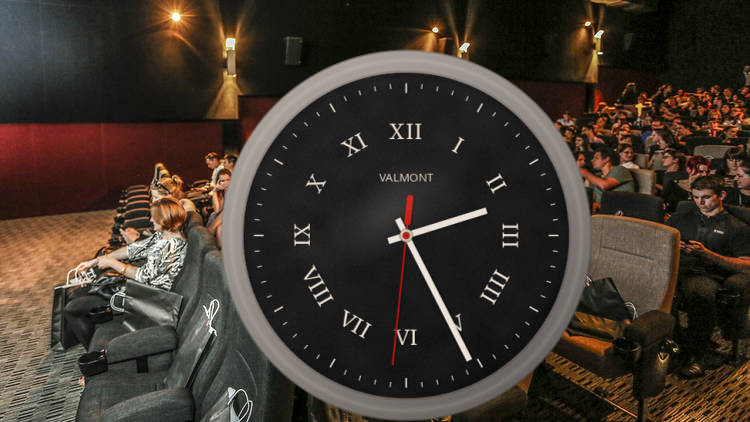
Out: h=2 m=25 s=31
